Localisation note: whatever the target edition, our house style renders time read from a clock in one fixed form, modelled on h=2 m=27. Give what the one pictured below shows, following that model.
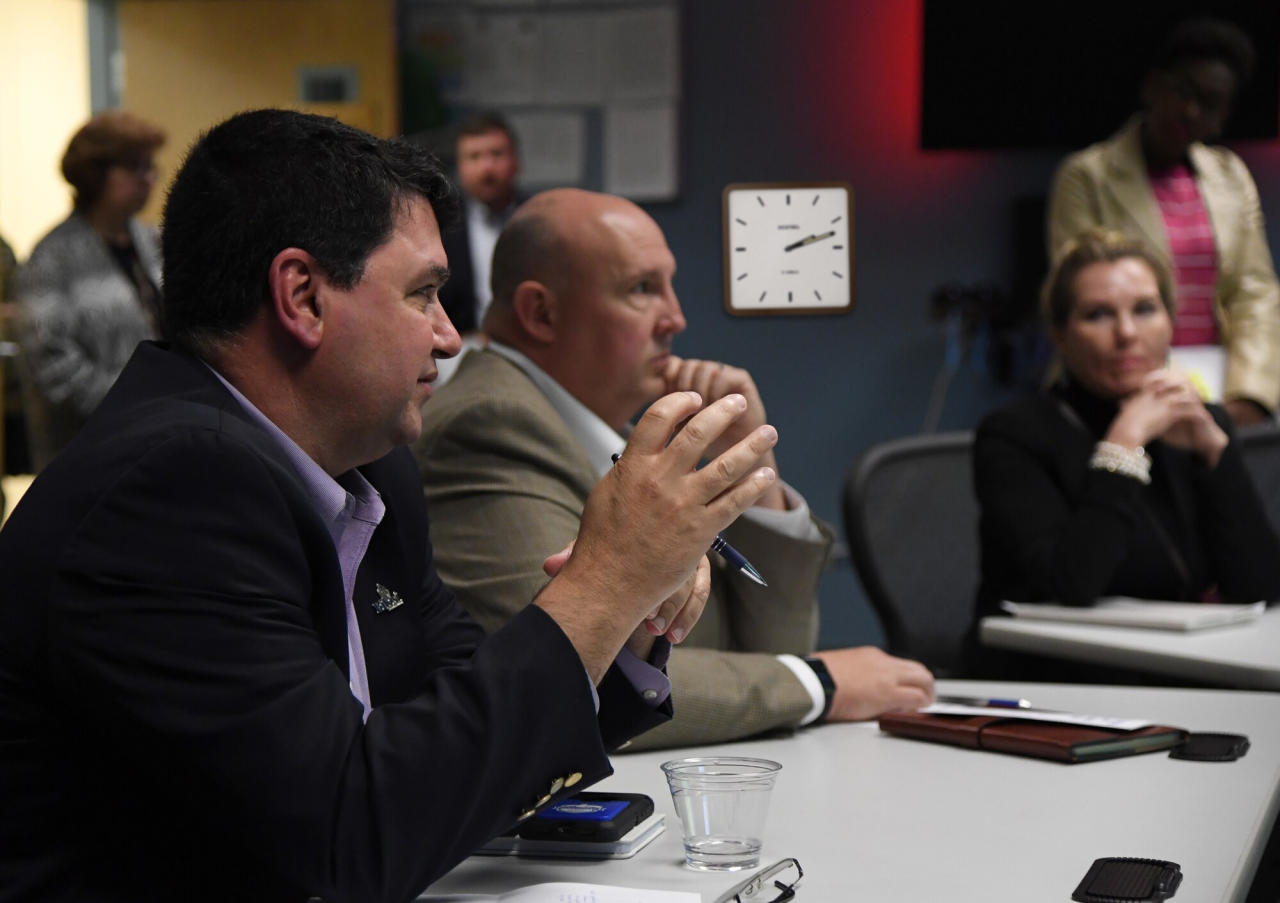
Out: h=2 m=12
